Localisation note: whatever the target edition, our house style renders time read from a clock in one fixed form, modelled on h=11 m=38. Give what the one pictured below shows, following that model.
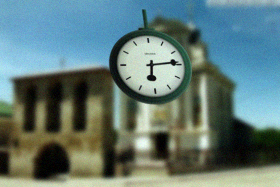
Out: h=6 m=14
